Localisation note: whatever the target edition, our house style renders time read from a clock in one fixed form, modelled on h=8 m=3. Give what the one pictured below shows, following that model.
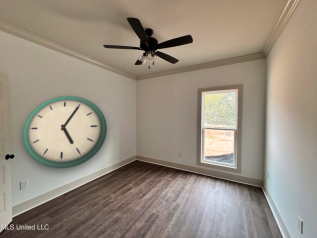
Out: h=5 m=5
